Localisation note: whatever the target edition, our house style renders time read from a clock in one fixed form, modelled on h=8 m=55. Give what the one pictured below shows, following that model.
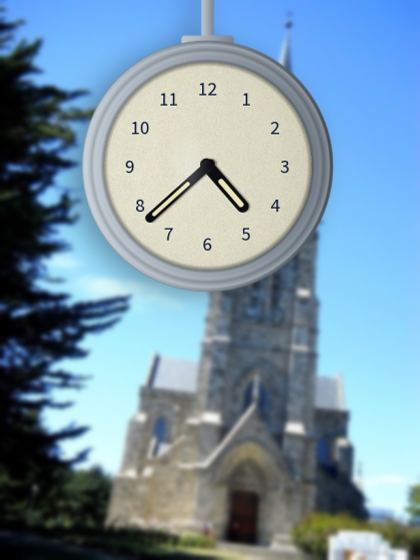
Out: h=4 m=38
